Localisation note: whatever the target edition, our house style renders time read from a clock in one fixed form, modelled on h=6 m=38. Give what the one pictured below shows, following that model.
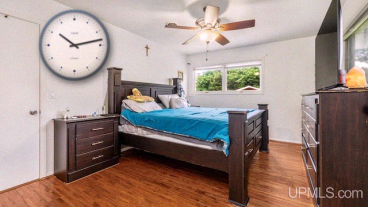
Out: h=10 m=13
